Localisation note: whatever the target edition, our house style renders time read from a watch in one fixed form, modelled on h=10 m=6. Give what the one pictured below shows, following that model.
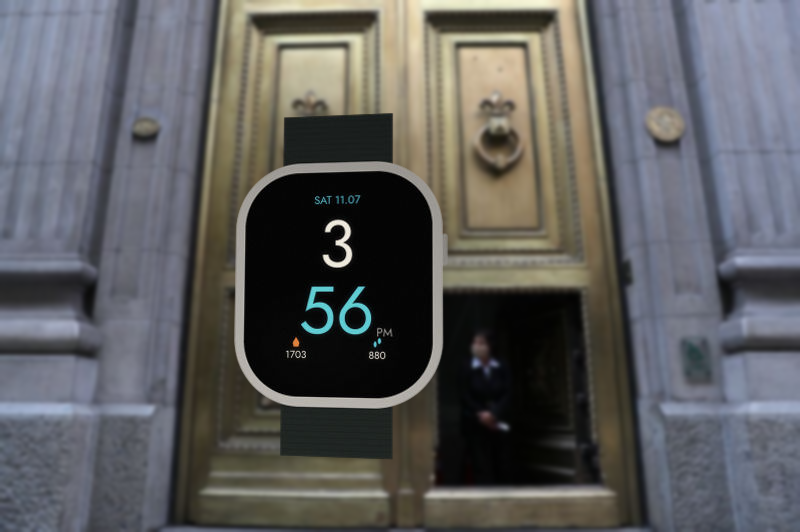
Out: h=3 m=56
